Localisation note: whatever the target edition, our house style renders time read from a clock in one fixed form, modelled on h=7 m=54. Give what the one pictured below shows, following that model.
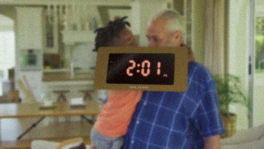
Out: h=2 m=1
